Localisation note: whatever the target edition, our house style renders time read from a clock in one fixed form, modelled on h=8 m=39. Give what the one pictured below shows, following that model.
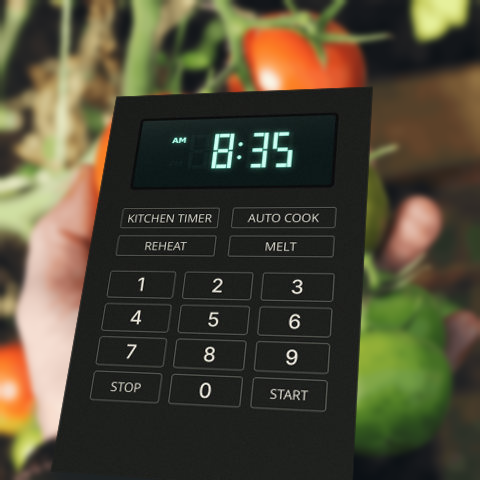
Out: h=8 m=35
